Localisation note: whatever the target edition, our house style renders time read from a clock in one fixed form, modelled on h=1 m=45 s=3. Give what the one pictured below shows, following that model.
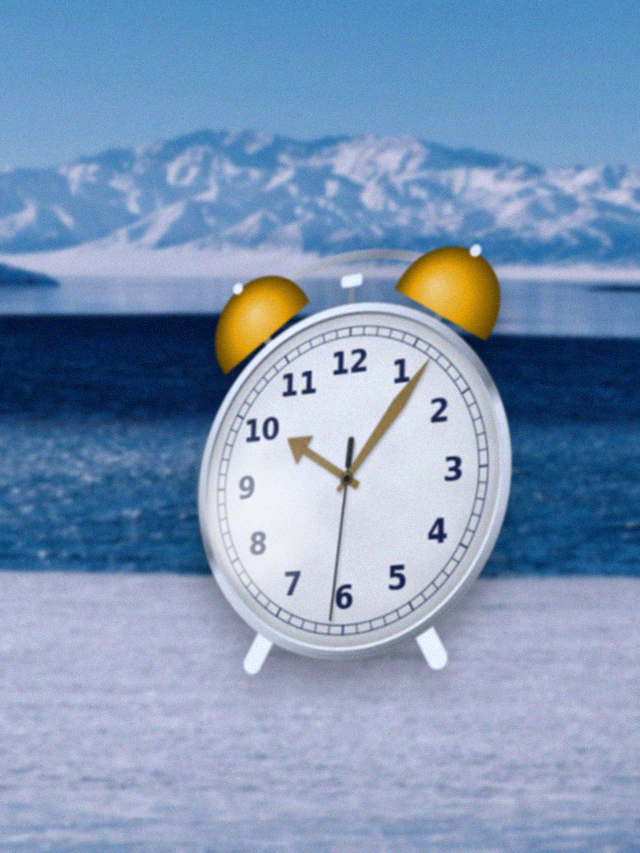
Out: h=10 m=6 s=31
